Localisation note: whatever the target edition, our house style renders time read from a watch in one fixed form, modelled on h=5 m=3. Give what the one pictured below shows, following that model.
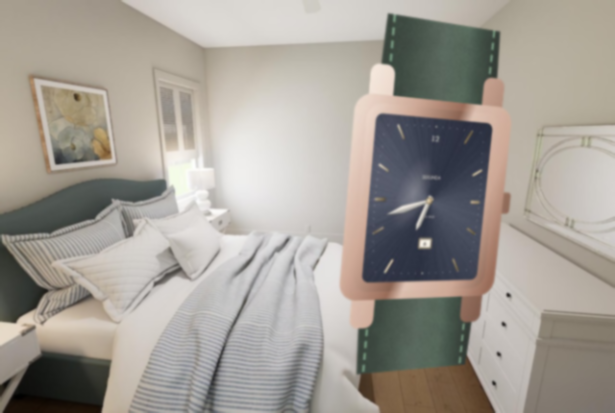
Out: h=6 m=42
